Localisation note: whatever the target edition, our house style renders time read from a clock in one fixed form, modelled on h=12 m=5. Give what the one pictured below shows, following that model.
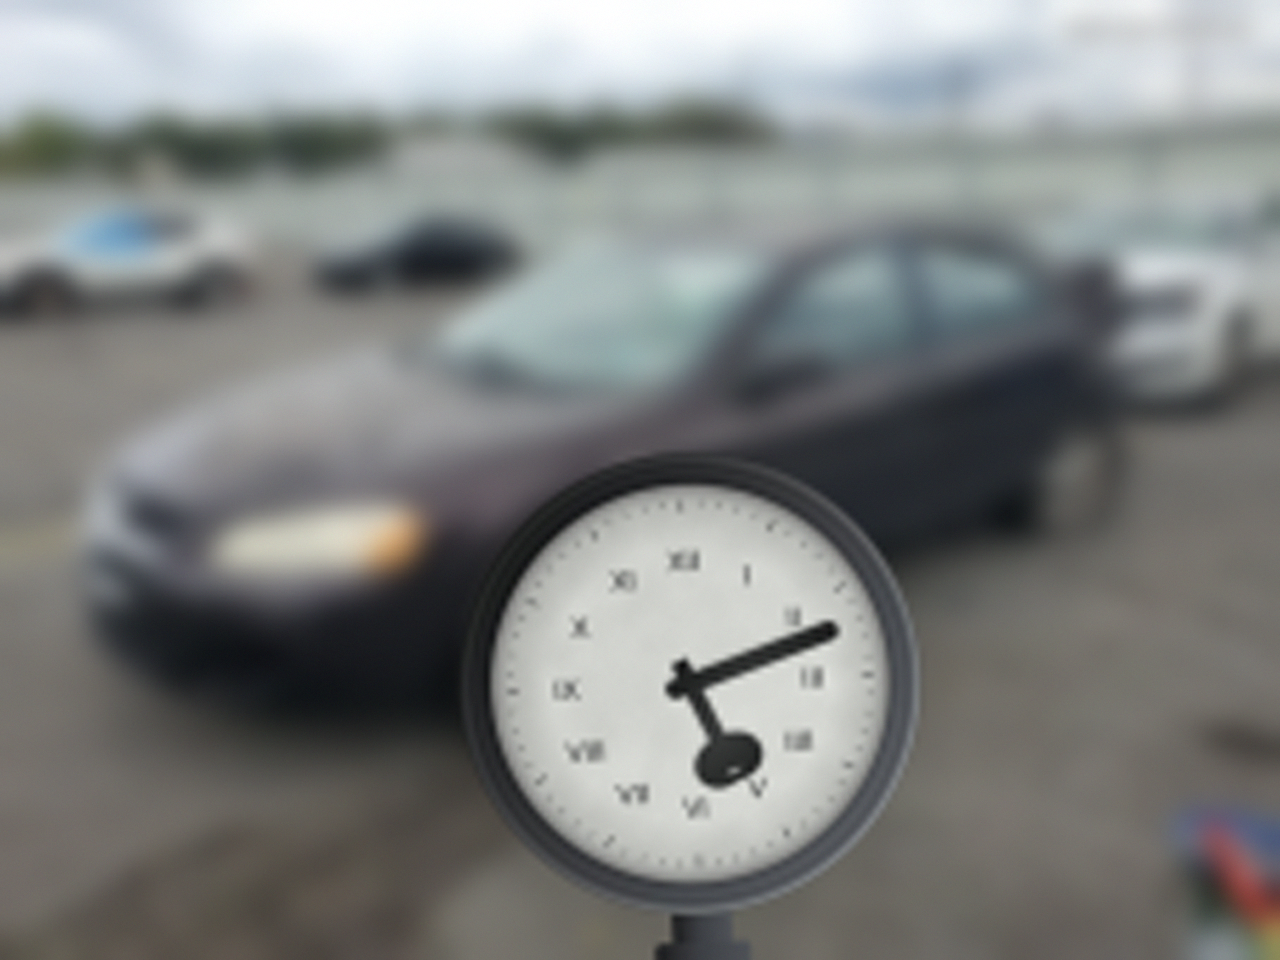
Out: h=5 m=12
